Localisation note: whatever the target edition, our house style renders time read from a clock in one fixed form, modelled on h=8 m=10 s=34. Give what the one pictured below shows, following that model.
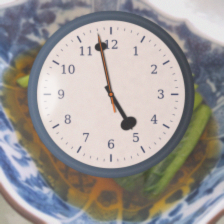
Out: h=4 m=57 s=58
